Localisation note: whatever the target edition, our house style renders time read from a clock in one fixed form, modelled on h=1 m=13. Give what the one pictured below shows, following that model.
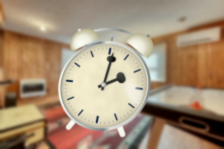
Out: h=2 m=1
